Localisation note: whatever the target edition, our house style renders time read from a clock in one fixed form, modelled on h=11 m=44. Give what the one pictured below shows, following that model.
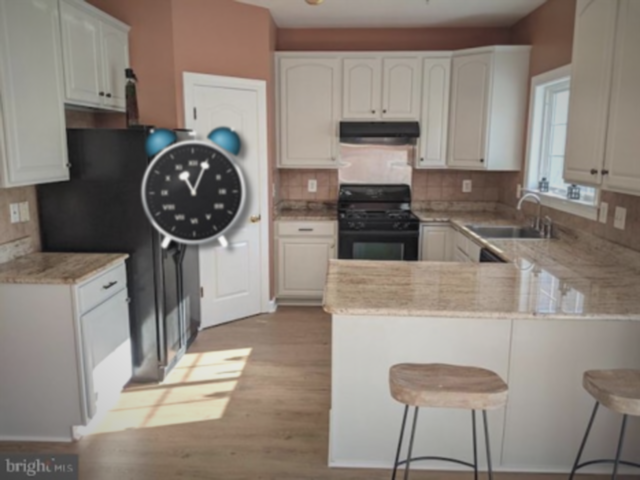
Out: h=11 m=4
